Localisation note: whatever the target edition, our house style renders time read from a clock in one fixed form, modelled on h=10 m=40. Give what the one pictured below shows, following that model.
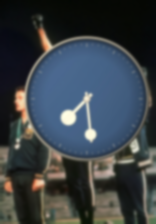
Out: h=7 m=29
